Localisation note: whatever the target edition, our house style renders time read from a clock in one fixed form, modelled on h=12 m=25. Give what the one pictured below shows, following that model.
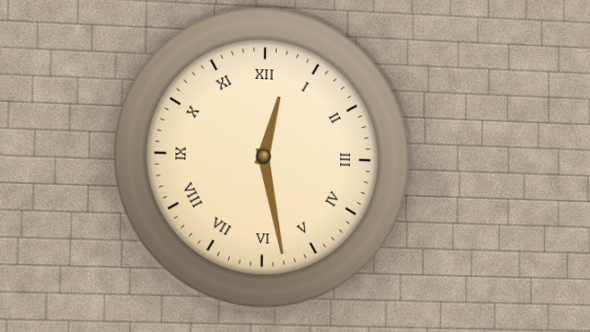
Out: h=12 m=28
